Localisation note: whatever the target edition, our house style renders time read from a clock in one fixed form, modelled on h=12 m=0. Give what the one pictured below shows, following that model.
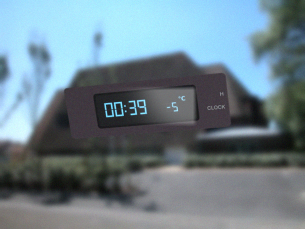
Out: h=0 m=39
